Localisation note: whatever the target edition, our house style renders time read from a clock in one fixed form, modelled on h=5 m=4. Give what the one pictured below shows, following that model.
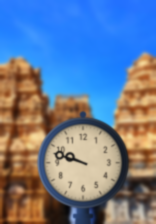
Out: h=9 m=48
